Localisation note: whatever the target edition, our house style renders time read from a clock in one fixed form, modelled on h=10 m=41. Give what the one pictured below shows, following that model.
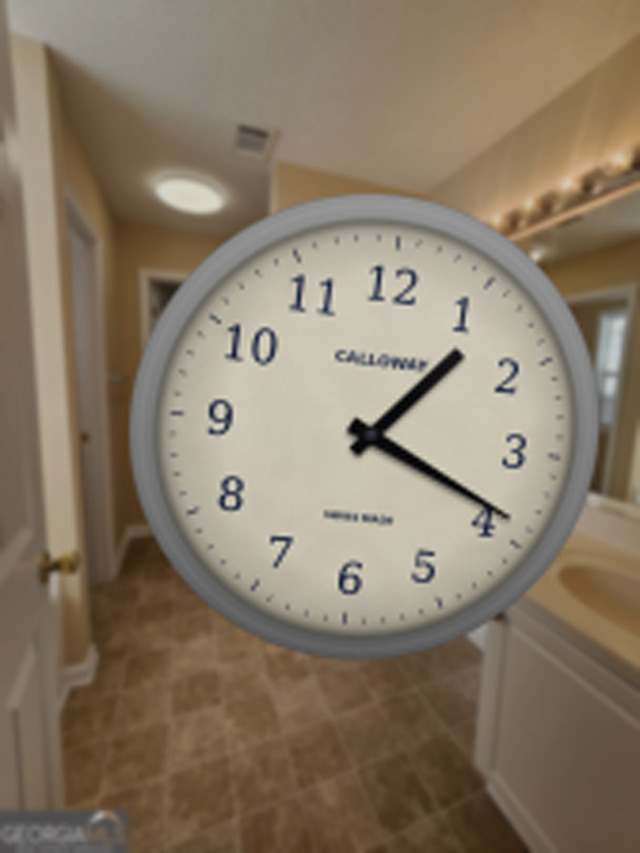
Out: h=1 m=19
